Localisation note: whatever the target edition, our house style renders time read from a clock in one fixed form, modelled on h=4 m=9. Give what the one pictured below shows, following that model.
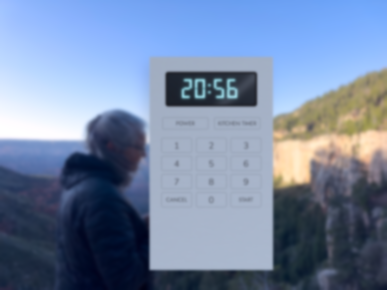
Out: h=20 m=56
